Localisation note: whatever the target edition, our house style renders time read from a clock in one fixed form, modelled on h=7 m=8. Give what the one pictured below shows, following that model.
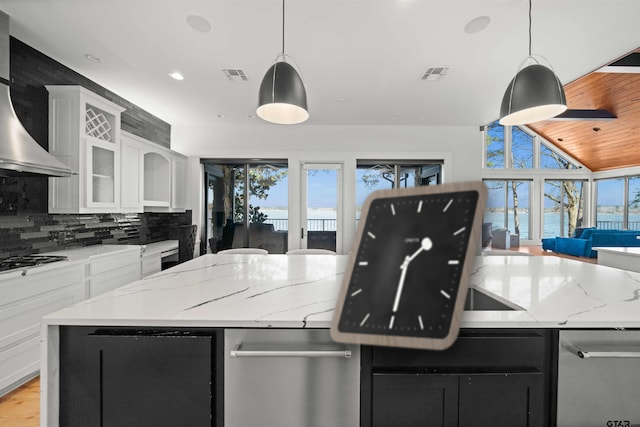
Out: h=1 m=30
